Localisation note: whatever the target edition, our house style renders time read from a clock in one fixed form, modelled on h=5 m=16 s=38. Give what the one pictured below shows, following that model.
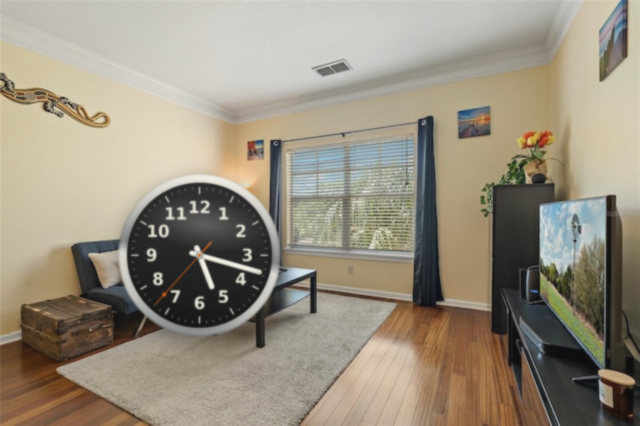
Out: h=5 m=17 s=37
